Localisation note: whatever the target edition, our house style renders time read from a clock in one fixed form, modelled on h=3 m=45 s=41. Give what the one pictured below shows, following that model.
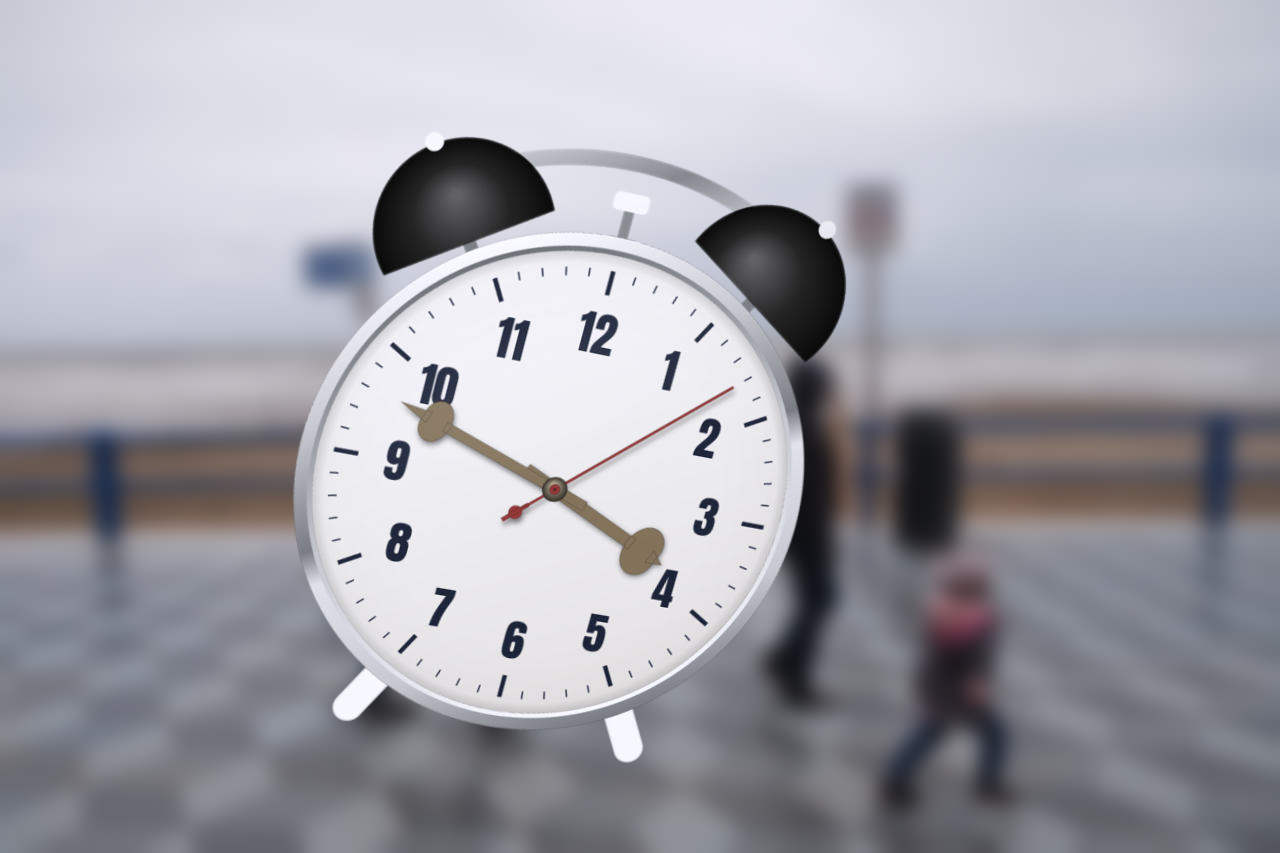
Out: h=3 m=48 s=8
